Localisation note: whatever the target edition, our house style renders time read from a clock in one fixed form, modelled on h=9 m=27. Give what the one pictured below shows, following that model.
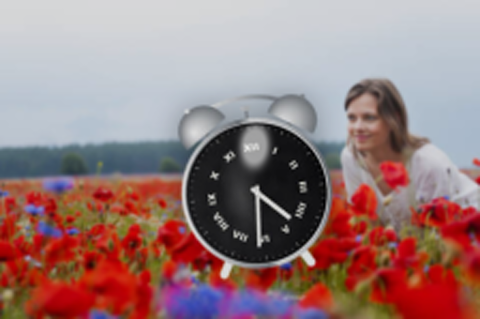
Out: h=4 m=31
